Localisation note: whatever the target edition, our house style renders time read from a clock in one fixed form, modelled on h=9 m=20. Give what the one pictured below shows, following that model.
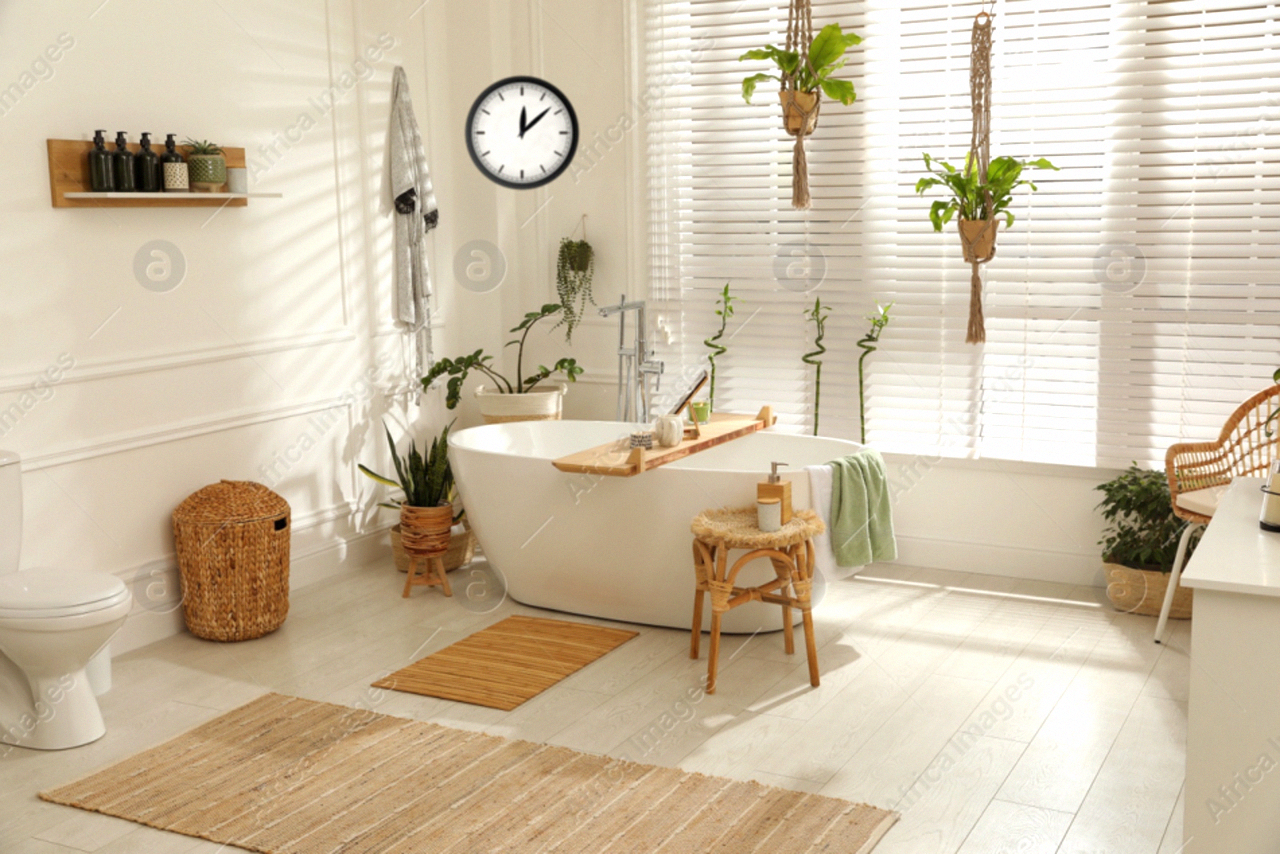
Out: h=12 m=8
